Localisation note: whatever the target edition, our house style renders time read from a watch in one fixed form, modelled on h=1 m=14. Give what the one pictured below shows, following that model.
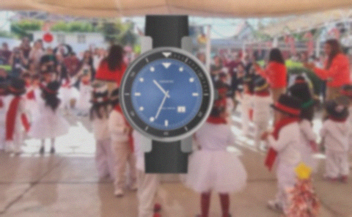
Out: h=10 m=34
